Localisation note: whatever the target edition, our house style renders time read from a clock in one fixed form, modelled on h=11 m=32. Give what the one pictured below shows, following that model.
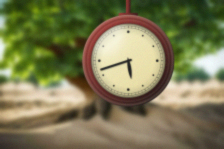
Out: h=5 m=42
